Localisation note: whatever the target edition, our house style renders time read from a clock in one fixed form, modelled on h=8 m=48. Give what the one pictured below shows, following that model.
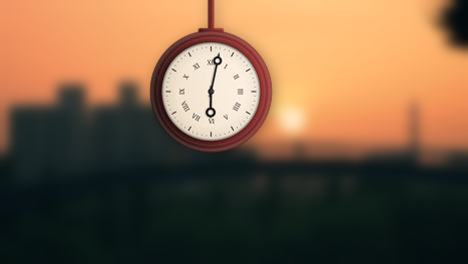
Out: h=6 m=2
